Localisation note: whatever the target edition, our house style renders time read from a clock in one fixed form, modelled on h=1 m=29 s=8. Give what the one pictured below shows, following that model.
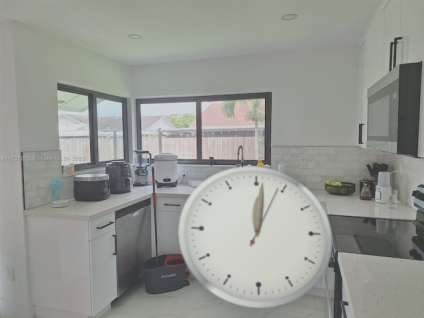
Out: h=12 m=1 s=4
